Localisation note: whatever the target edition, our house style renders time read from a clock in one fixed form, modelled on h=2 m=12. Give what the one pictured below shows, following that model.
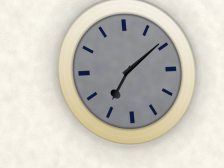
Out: h=7 m=9
